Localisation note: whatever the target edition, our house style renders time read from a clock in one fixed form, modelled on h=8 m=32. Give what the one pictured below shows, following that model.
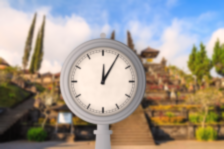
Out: h=12 m=5
